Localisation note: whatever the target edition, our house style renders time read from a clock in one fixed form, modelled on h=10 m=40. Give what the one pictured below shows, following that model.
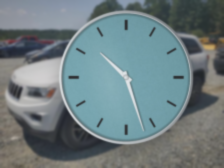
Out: h=10 m=27
